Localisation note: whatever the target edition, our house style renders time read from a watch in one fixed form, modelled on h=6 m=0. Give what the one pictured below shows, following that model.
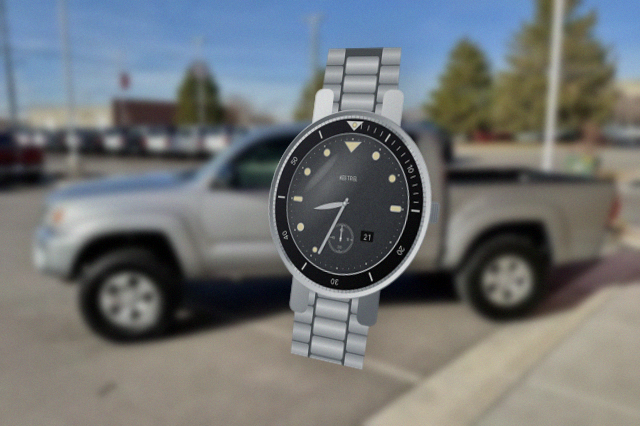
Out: h=8 m=34
